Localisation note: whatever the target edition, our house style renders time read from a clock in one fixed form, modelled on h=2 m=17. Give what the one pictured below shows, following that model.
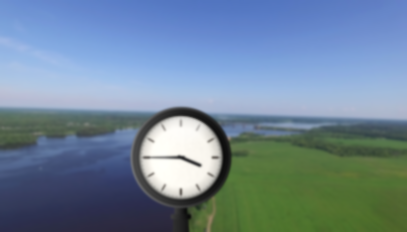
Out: h=3 m=45
